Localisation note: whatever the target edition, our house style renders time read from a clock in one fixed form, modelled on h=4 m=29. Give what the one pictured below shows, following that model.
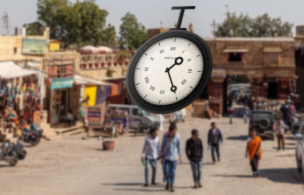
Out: h=1 m=25
